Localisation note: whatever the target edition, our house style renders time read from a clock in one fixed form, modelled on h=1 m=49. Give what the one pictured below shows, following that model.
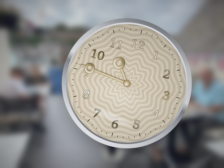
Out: h=10 m=46
